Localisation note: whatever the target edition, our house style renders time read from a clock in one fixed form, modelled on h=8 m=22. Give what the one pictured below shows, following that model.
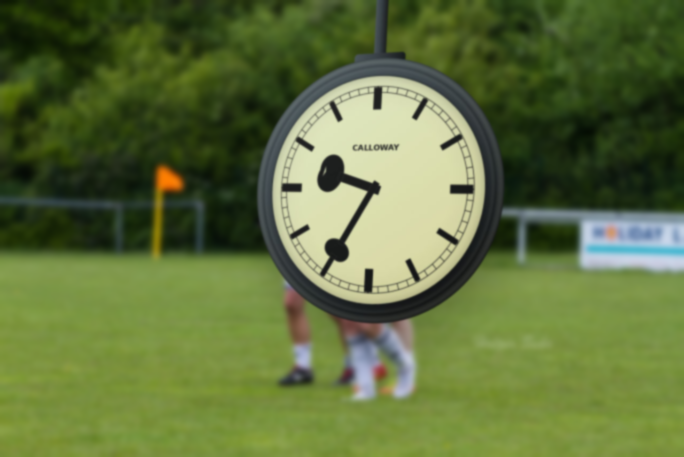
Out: h=9 m=35
